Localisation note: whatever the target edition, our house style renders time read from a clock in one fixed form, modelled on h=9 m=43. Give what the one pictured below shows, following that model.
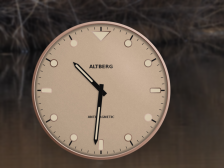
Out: h=10 m=31
